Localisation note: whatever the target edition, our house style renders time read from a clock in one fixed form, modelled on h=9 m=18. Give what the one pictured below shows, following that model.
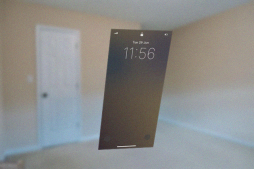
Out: h=11 m=56
